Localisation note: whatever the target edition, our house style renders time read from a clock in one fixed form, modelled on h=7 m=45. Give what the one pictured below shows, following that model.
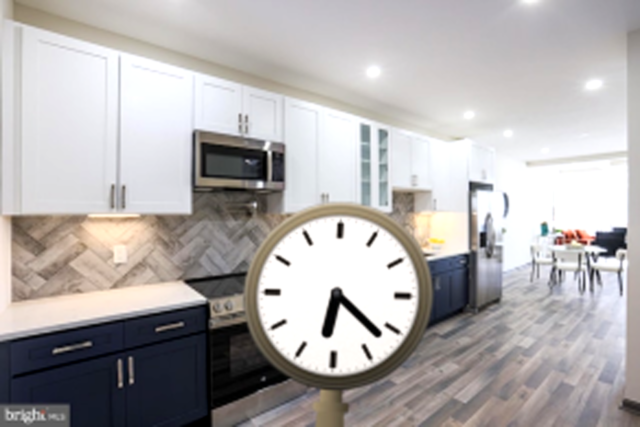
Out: h=6 m=22
